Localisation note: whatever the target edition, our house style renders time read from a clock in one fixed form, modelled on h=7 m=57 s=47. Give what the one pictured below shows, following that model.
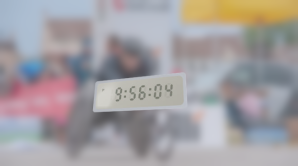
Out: h=9 m=56 s=4
